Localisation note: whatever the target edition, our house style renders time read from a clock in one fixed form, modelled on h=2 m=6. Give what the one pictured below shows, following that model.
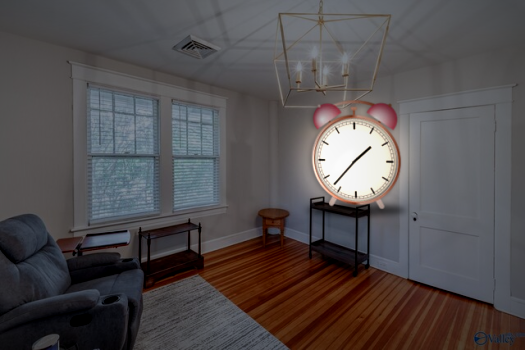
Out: h=1 m=37
